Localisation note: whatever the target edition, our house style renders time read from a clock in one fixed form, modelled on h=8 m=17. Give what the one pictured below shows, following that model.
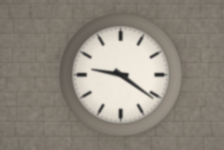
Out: h=9 m=21
